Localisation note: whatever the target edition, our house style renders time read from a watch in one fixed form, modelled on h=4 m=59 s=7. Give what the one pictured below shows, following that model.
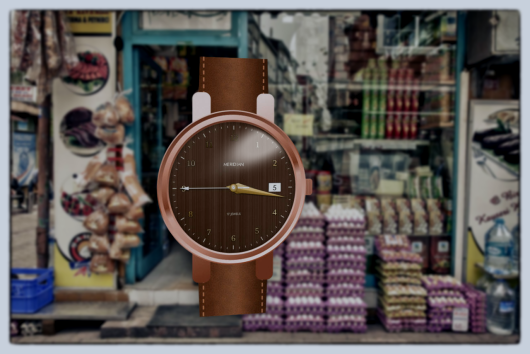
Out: h=3 m=16 s=45
